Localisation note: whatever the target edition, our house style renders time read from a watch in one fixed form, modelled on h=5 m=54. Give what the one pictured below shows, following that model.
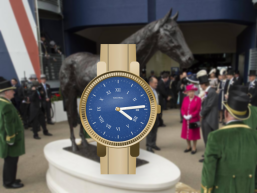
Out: h=4 m=14
